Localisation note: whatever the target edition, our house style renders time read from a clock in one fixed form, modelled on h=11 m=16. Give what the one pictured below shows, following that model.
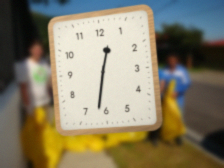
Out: h=12 m=32
